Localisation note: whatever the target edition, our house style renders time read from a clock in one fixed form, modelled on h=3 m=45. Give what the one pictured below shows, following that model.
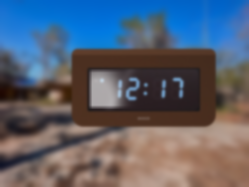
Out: h=12 m=17
